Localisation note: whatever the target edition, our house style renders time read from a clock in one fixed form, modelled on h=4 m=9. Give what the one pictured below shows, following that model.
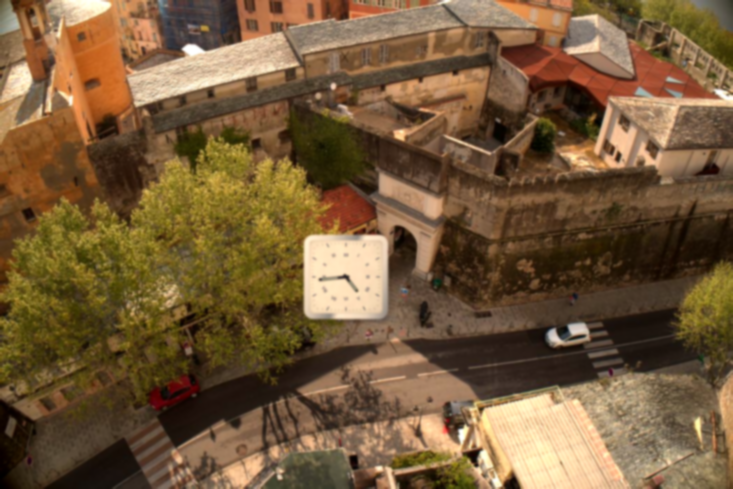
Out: h=4 m=44
